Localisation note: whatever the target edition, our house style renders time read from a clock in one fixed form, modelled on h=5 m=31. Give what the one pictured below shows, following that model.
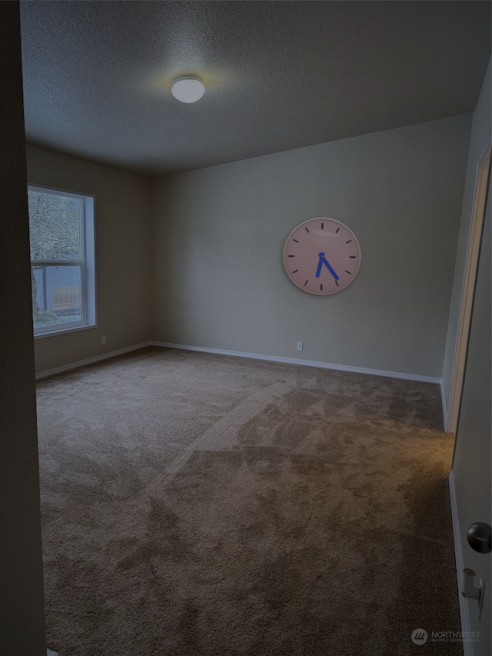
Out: h=6 m=24
